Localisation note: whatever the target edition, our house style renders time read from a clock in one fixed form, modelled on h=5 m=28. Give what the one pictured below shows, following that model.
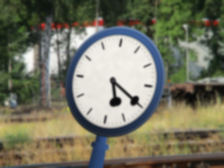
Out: h=5 m=20
